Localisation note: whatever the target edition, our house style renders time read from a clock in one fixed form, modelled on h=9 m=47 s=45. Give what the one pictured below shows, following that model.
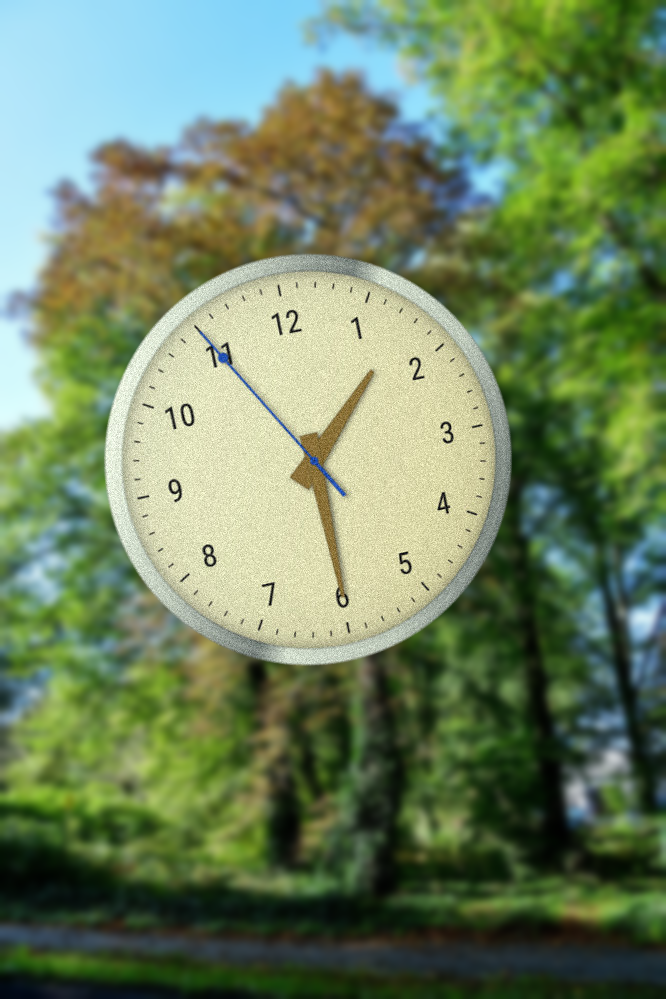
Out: h=1 m=29 s=55
